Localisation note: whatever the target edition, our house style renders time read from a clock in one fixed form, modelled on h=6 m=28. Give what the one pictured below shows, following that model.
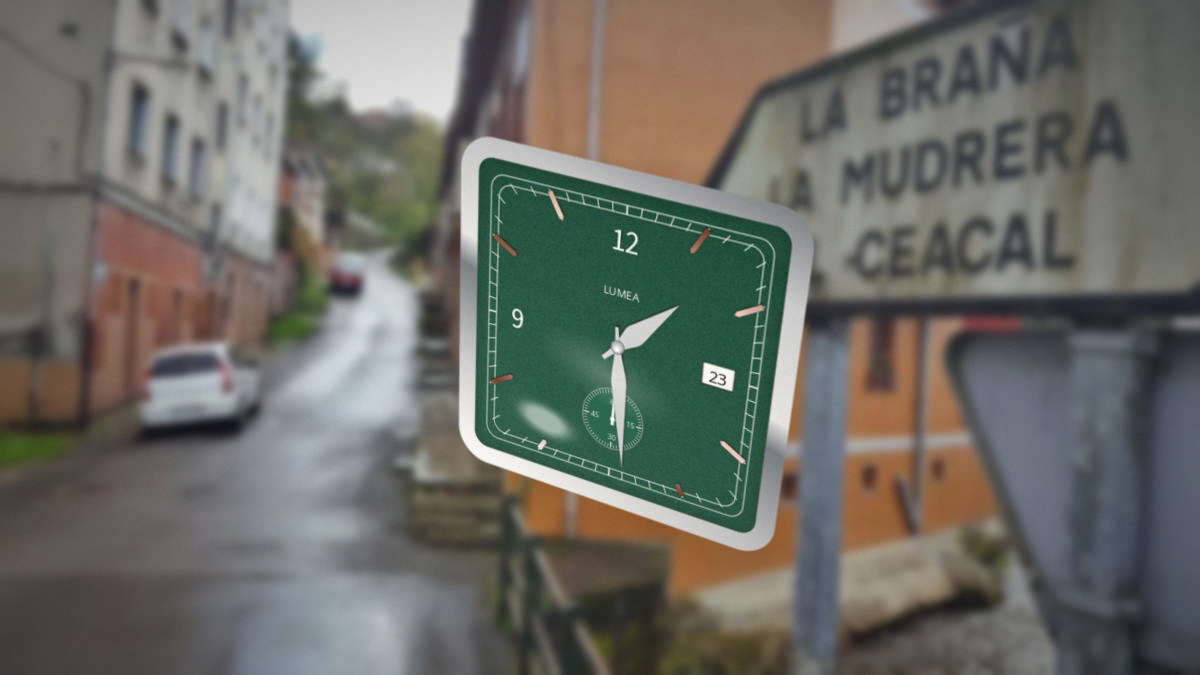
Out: h=1 m=29
